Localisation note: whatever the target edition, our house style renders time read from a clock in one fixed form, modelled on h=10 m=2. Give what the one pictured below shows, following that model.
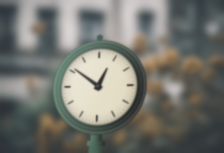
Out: h=12 m=51
